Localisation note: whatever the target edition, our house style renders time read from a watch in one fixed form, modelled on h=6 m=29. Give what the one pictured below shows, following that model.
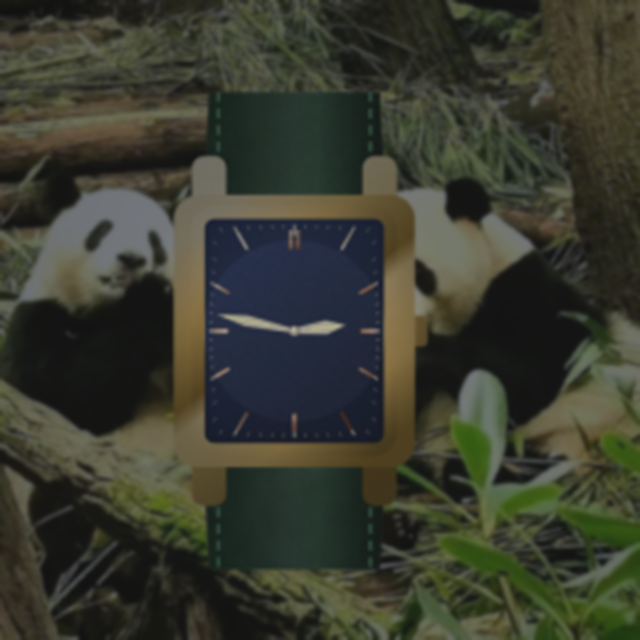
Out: h=2 m=47
